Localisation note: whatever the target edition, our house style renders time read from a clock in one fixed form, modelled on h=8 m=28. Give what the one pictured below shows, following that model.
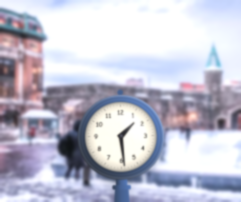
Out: h=1 m=29
